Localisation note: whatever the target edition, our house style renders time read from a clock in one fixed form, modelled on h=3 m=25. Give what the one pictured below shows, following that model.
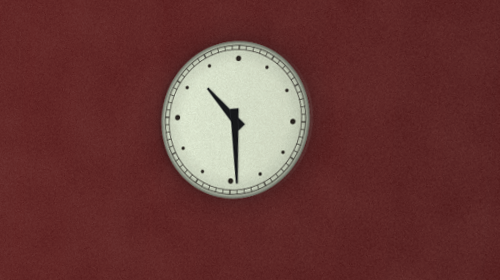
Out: h=10 m=29
